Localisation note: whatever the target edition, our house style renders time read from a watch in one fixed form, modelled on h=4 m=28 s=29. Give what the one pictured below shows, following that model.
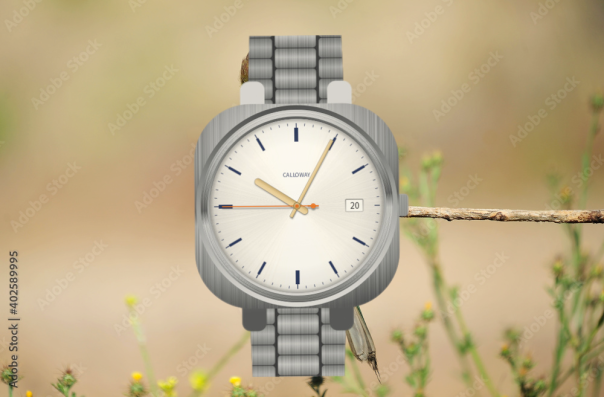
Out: h=10 m=4 s=45
